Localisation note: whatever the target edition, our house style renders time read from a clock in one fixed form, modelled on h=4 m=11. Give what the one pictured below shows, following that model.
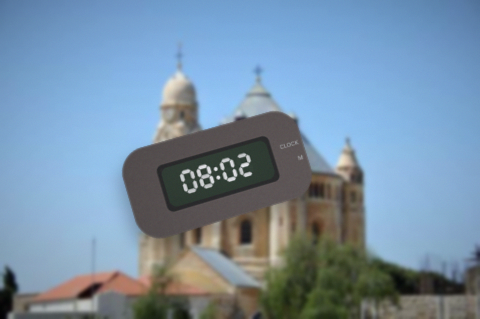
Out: h=8 m=2
